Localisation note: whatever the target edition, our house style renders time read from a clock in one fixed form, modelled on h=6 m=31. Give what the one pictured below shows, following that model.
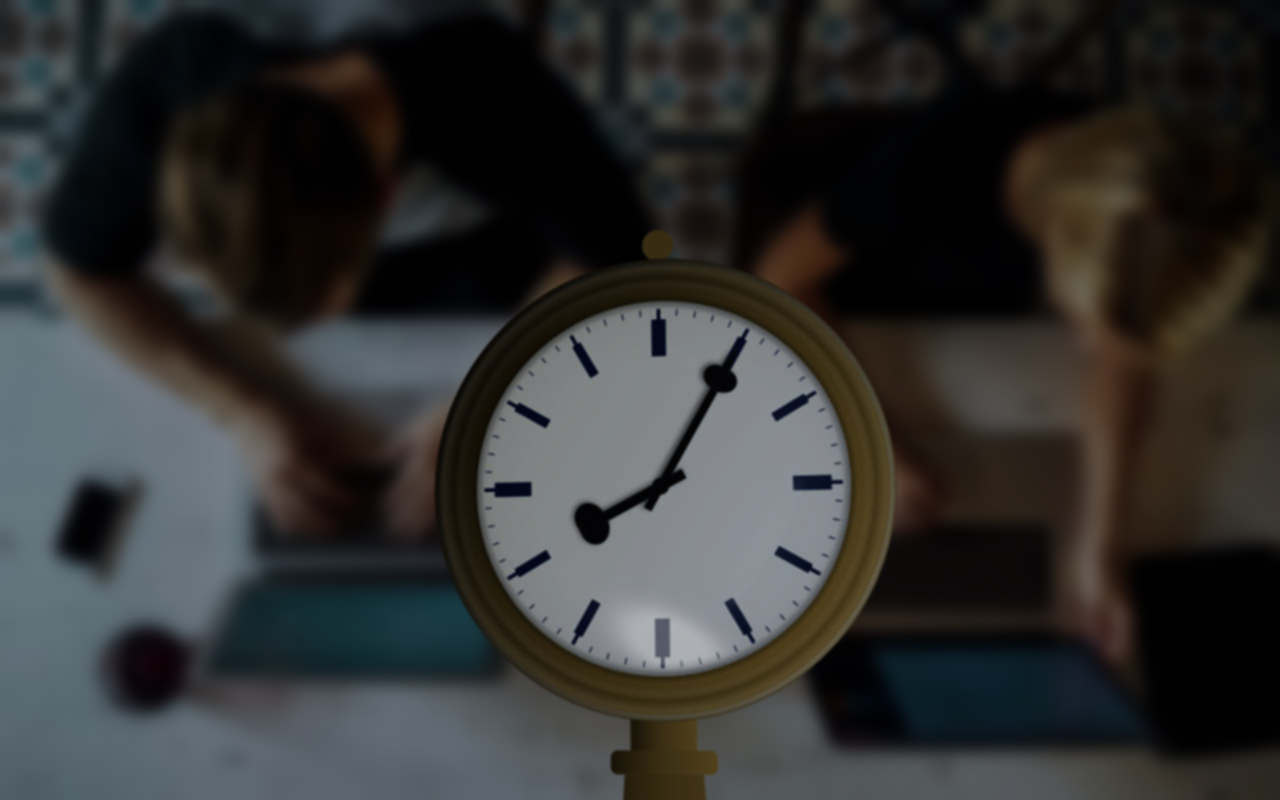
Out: h=8 m=5
